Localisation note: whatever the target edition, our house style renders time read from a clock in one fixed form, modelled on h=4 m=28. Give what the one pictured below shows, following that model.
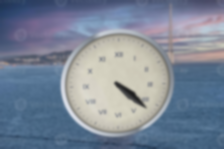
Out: h=4 m=22
